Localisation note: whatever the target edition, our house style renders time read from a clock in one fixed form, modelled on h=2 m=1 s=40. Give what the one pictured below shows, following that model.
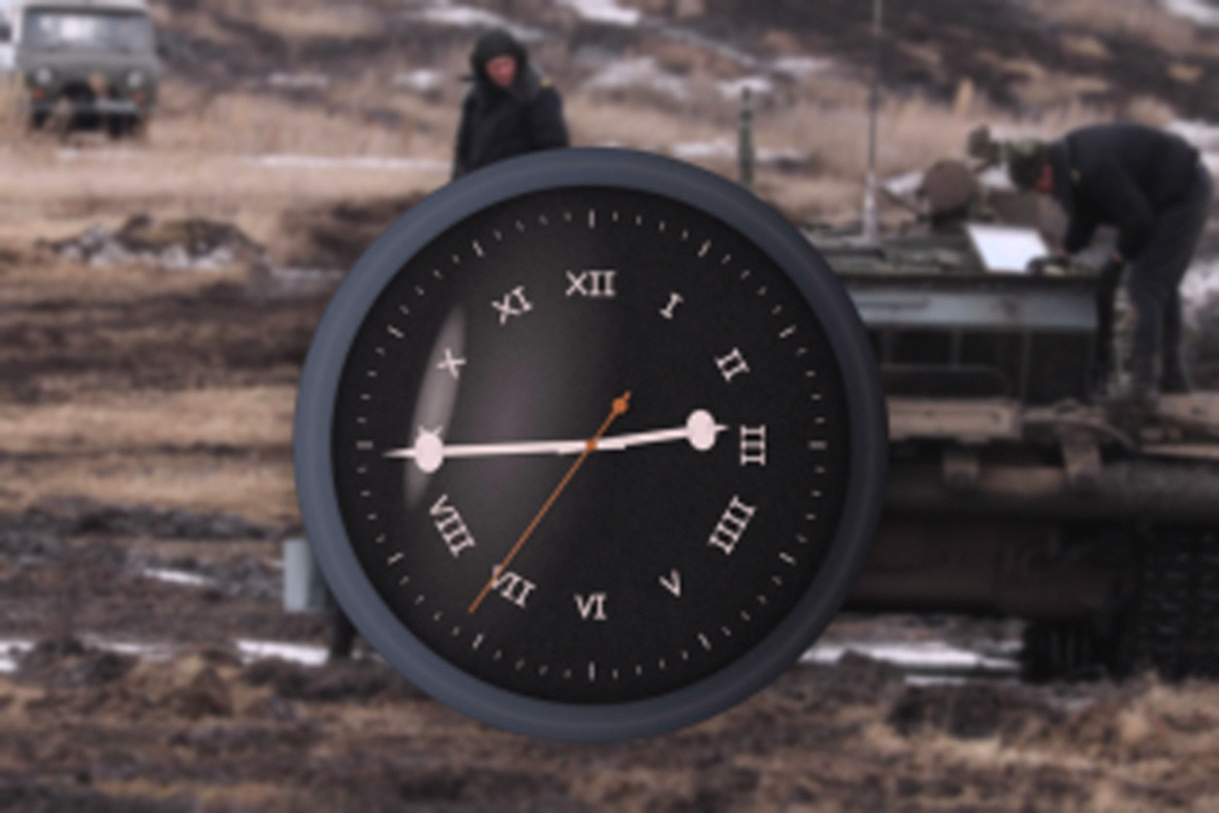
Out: h=2 m=44 s=36
